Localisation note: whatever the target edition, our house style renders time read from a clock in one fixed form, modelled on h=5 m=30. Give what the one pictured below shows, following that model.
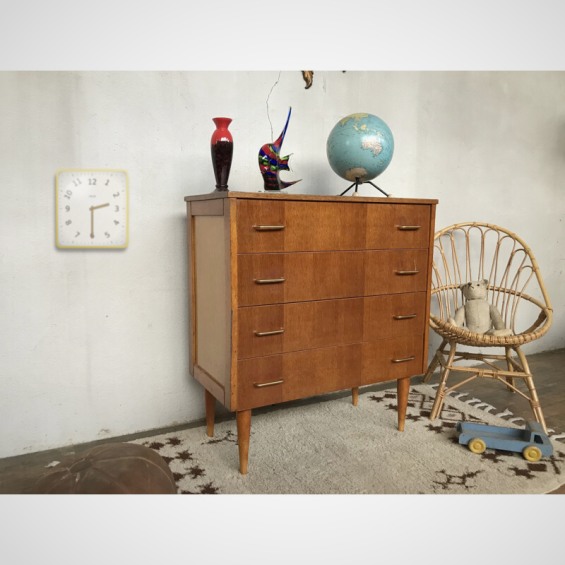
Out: h=2 m=30
